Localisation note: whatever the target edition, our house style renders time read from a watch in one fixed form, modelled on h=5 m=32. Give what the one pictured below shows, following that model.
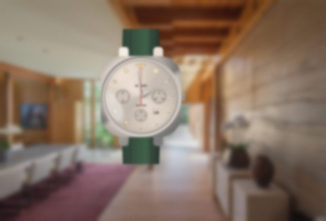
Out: h=1 m=59
